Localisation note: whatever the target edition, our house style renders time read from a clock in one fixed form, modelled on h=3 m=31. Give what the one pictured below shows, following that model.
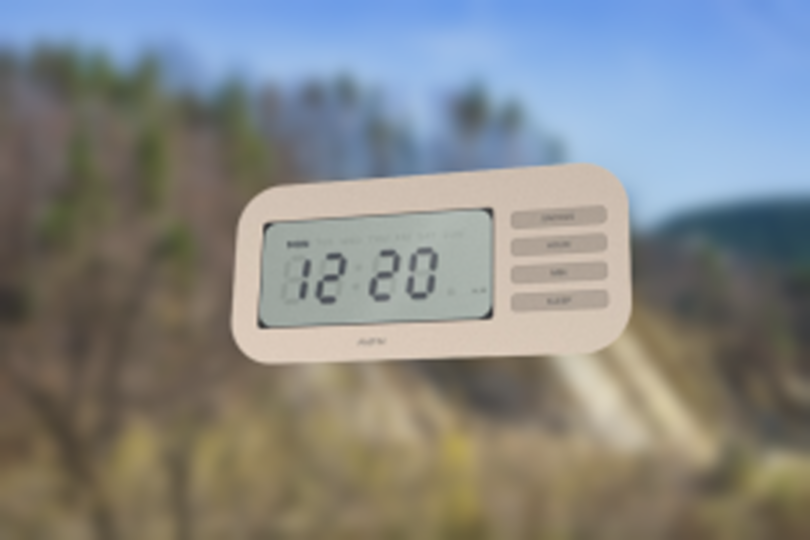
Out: h=12 m=20
